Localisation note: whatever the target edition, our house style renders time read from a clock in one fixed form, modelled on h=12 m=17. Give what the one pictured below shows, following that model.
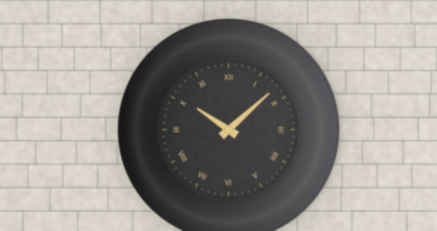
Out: h=10 m=8
